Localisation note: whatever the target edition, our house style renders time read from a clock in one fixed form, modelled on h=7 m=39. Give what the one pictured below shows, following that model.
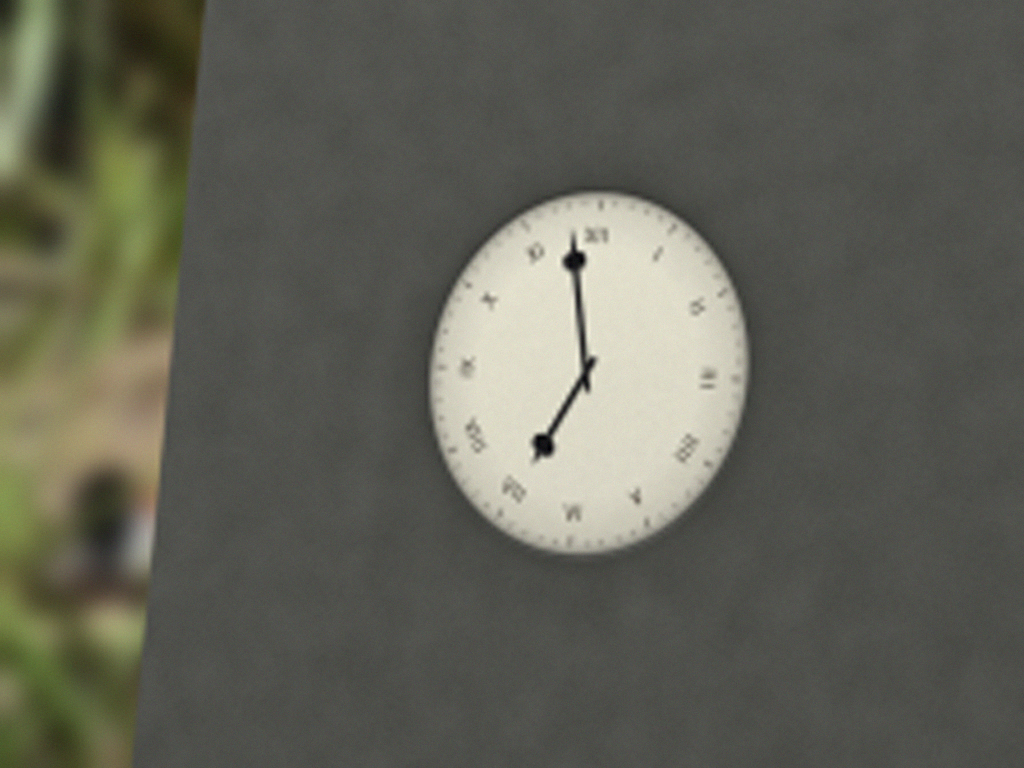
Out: h=6 m=58
